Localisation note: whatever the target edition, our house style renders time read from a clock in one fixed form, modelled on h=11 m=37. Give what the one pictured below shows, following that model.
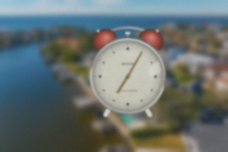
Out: h=7 m=5
